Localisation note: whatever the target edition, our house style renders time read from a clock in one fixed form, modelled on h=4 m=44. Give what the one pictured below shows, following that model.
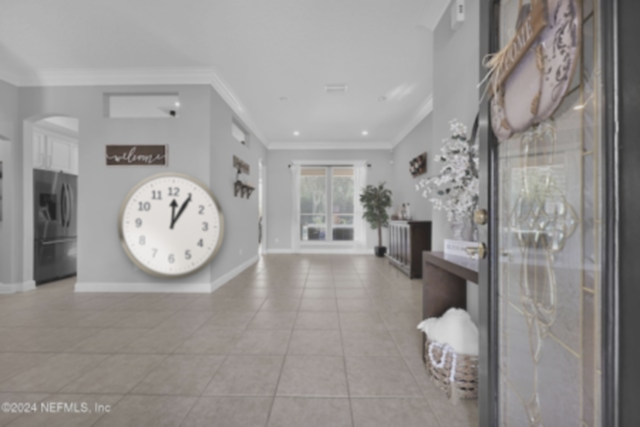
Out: h=12 m=5
